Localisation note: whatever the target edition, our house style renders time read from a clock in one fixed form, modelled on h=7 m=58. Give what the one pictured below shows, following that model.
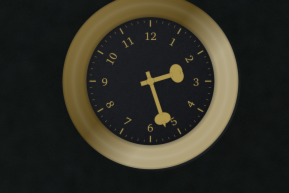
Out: h=2 m=27
